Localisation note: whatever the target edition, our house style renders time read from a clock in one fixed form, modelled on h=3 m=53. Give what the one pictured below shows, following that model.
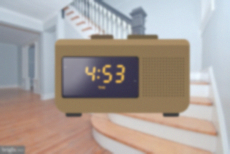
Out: h=4 m=53
